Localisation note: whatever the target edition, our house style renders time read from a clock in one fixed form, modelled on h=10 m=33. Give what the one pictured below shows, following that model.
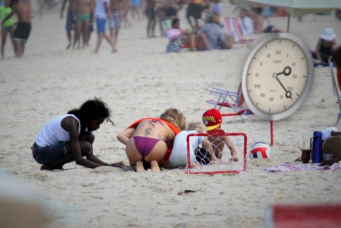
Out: h=2 m=22
